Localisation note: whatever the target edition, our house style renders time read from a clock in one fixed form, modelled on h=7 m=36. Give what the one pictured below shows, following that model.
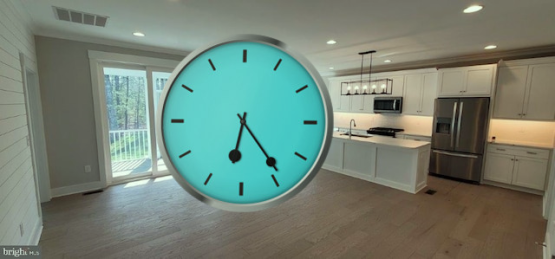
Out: h=6 m=24
